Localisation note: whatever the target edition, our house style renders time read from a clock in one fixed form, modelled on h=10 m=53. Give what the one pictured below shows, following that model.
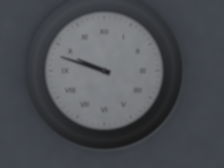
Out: h=9 m=48
